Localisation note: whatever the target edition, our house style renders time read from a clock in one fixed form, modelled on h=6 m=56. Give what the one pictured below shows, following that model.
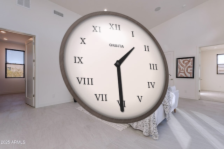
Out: h=1 m=30
